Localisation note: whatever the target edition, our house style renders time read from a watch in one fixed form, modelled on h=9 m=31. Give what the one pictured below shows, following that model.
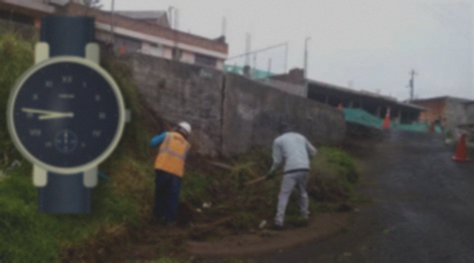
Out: h=8 m=46
